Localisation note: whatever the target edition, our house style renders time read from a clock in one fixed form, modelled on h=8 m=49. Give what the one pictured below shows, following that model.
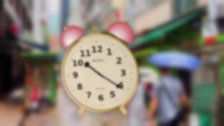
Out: h=10 m=21
